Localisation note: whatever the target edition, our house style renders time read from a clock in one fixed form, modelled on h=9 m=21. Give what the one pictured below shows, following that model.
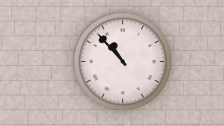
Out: h=10 m=53
